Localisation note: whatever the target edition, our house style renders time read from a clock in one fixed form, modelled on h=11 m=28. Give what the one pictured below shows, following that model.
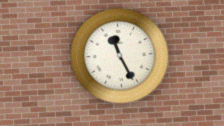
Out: h=11 m=26
